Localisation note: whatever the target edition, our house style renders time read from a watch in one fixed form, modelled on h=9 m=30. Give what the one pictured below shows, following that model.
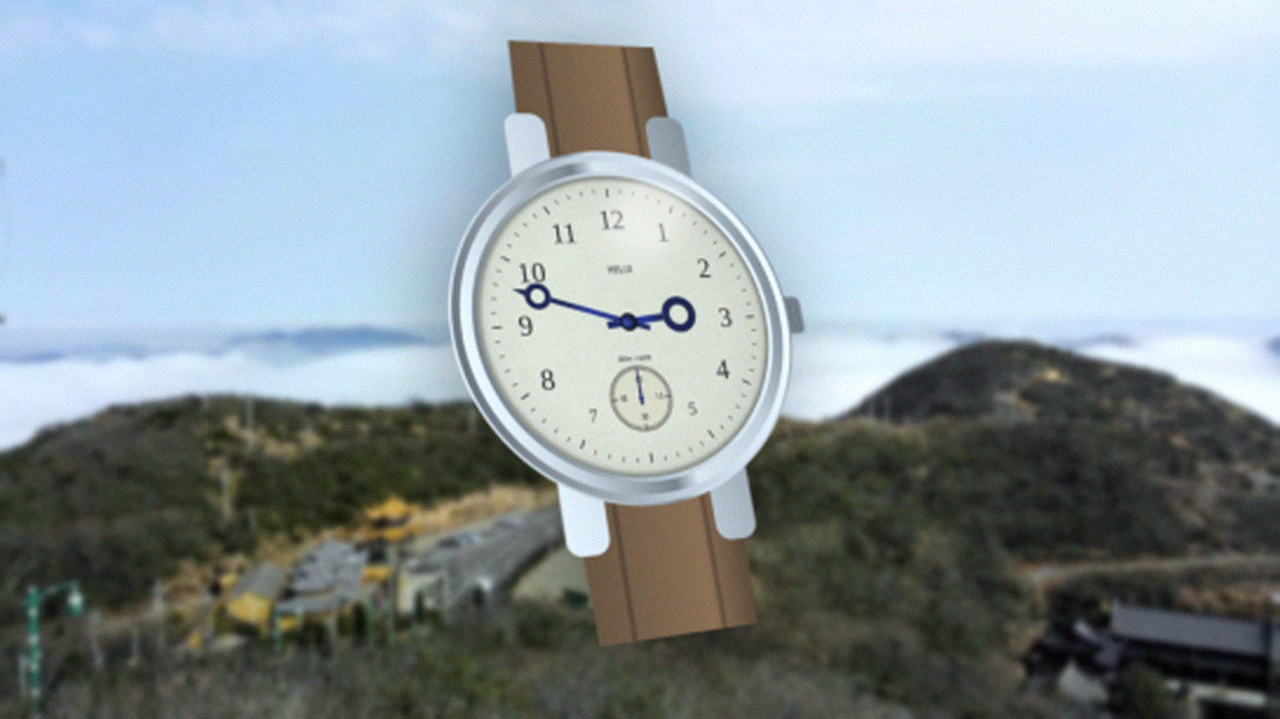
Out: h=2 m=48
